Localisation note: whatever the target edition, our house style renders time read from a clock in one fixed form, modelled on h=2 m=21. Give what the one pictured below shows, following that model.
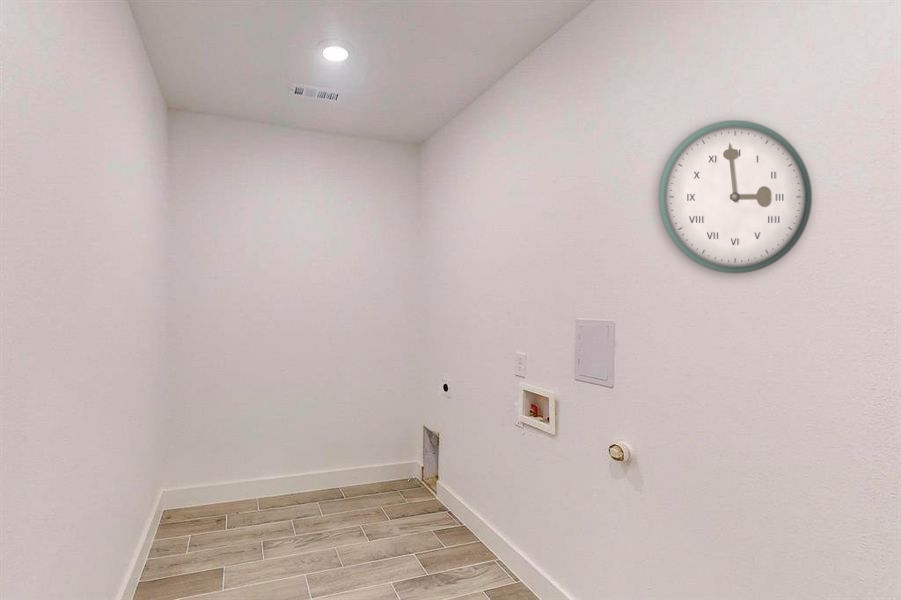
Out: h=2 m=59
